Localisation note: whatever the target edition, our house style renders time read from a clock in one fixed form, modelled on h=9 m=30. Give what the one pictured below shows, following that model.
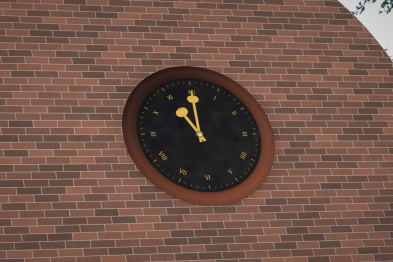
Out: h=11 m=0
